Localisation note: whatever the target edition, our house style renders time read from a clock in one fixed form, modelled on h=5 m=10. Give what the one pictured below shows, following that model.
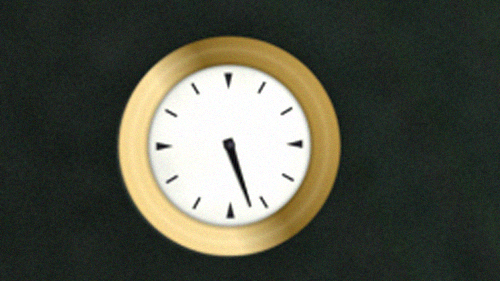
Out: h=5 m=27
